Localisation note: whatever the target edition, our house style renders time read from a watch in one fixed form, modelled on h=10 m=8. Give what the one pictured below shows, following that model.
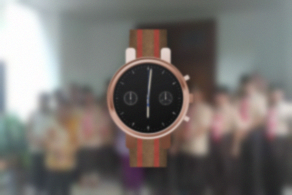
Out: h=6 m=1
